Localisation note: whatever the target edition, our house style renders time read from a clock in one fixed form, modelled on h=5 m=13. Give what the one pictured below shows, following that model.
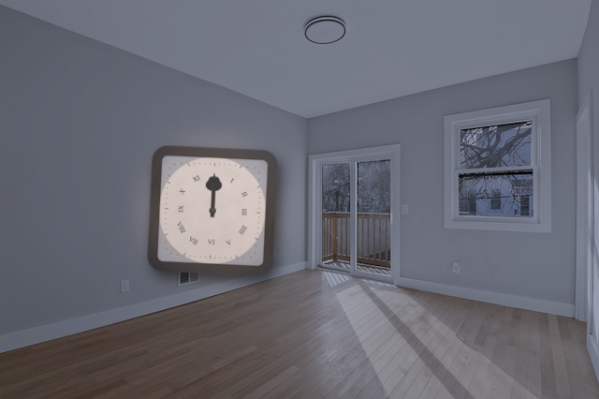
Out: h=12 m=0
